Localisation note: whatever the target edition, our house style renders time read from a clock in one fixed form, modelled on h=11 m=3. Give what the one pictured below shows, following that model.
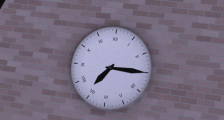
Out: h=7 m=15
